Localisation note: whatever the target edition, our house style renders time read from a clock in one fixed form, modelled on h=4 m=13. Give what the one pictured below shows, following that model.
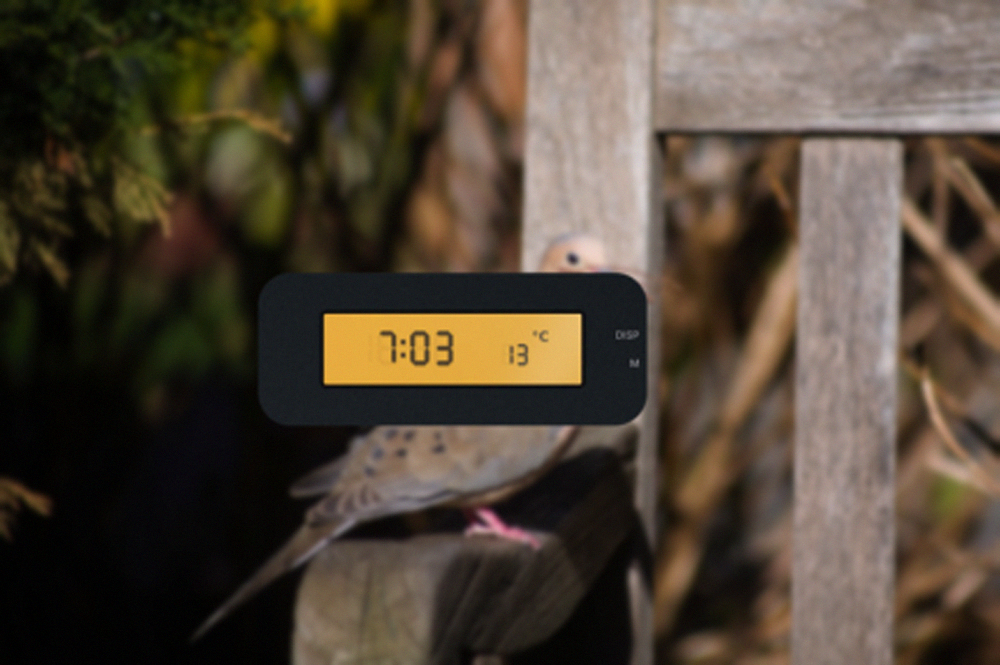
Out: h=7 m=3
